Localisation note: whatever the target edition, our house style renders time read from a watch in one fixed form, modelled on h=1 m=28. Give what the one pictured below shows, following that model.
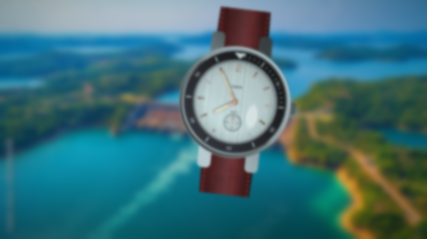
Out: h=7 m=55
